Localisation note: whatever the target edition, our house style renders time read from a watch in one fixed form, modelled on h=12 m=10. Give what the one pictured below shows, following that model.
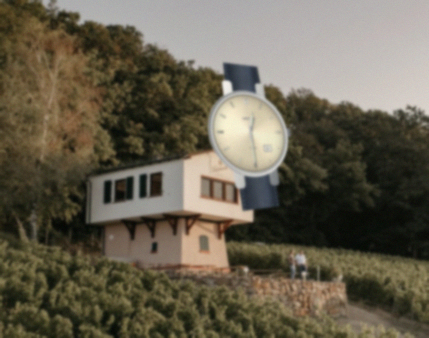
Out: h=12 m=30
